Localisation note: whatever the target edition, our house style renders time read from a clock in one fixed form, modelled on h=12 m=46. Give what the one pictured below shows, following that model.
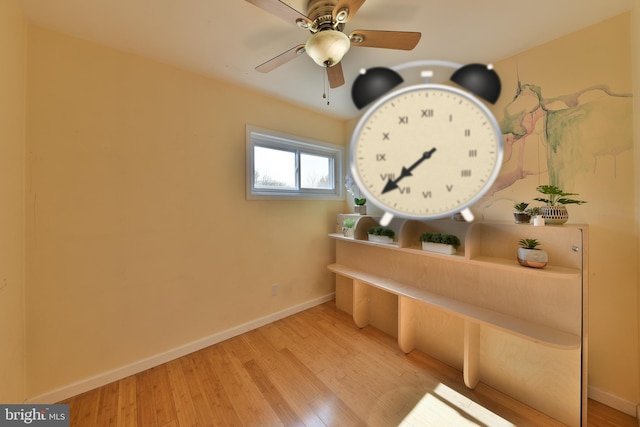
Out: h=7 m=38
